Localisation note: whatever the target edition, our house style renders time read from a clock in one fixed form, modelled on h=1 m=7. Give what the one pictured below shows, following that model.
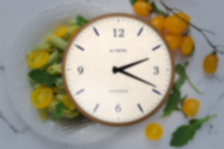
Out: h=2 m=19
